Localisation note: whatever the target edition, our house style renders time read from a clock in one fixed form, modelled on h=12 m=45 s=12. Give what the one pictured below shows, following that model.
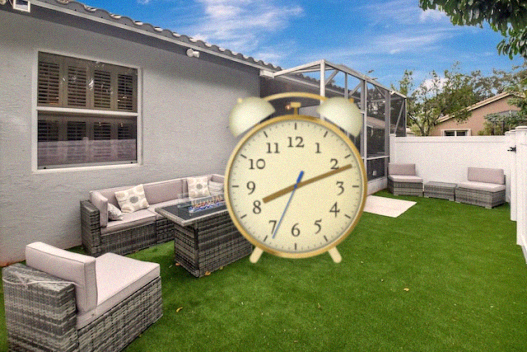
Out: h=8 m=11 s=34
